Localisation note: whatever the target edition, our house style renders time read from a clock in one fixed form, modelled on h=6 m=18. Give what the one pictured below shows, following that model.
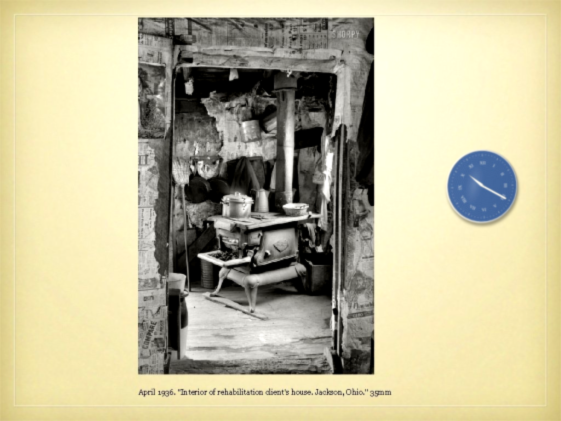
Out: h=10 m=20
